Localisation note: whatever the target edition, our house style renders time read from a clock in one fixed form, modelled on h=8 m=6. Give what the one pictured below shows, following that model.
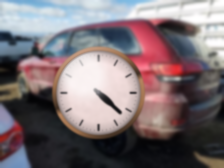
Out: h=4 m=22
